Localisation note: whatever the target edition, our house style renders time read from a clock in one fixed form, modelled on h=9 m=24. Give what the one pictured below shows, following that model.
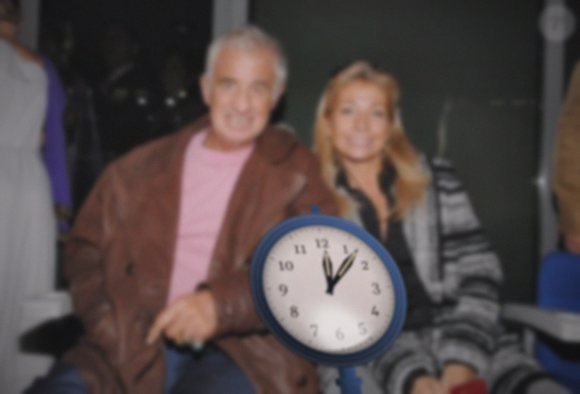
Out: h=12 m=7
